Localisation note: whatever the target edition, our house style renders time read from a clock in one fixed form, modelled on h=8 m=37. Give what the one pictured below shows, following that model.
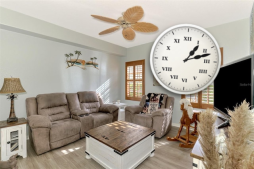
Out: h=1 m=12
